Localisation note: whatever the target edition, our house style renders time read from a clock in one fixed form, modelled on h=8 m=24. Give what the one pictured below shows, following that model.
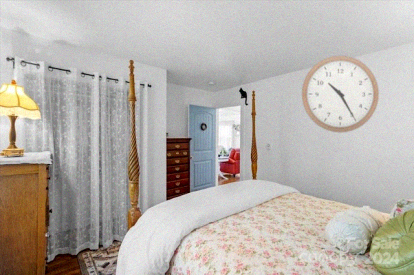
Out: h=10 m=25
